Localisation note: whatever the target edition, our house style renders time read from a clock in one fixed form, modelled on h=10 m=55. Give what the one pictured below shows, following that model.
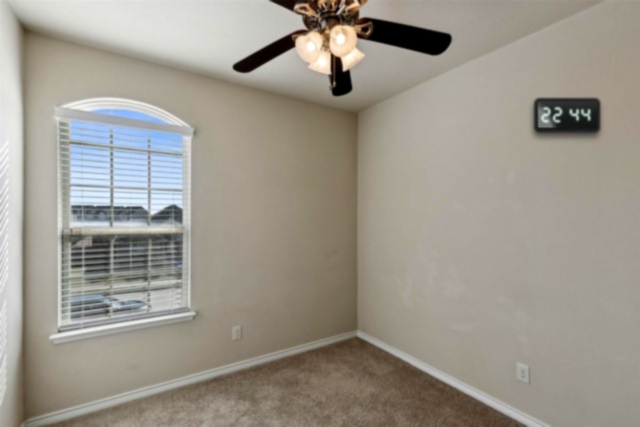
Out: h=22 m=44
